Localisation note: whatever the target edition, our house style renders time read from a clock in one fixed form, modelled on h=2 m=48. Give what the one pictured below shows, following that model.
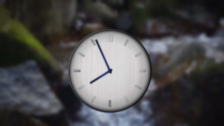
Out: h=7 m=56
